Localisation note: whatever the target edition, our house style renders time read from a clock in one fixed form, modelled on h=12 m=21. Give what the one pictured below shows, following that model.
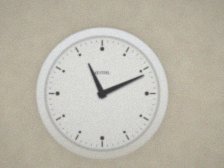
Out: h=11 m=11
